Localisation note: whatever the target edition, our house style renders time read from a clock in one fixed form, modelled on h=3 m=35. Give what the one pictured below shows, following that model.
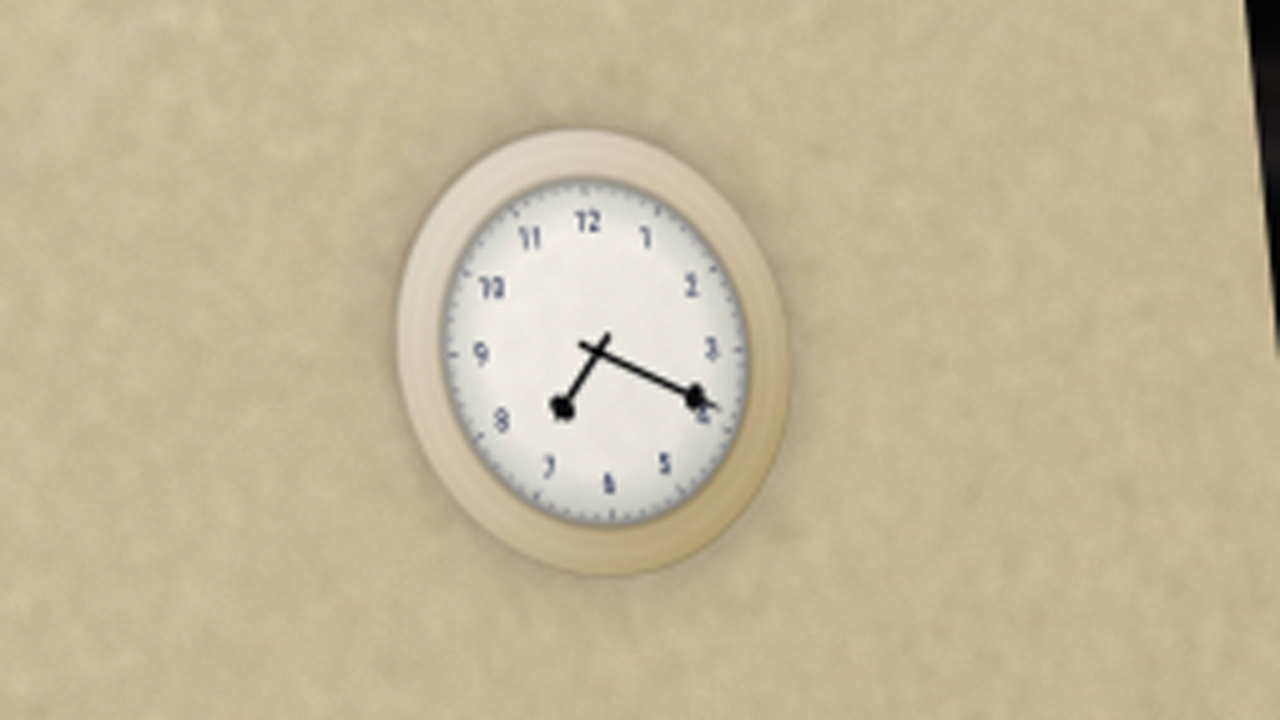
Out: h=7 m=19
